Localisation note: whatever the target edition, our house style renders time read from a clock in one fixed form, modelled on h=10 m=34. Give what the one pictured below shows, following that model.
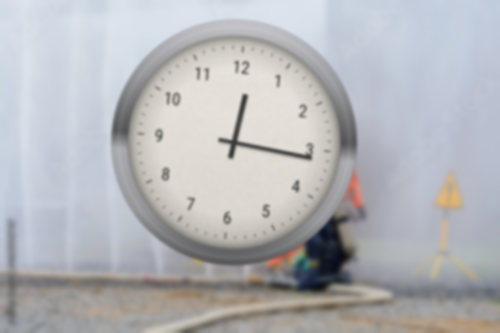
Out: h=12 m=16
